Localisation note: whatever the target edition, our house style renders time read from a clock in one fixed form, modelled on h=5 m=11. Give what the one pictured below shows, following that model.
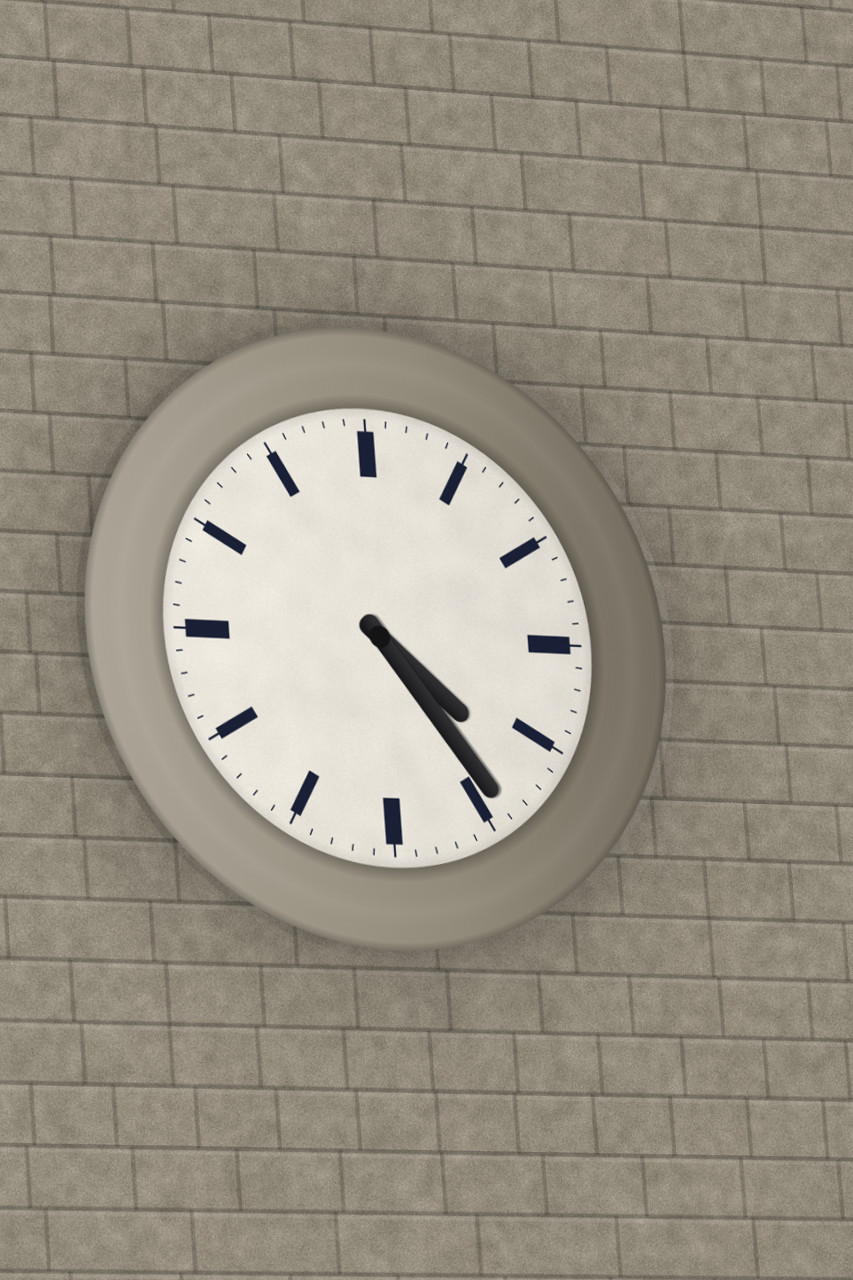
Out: h=4 m=24
